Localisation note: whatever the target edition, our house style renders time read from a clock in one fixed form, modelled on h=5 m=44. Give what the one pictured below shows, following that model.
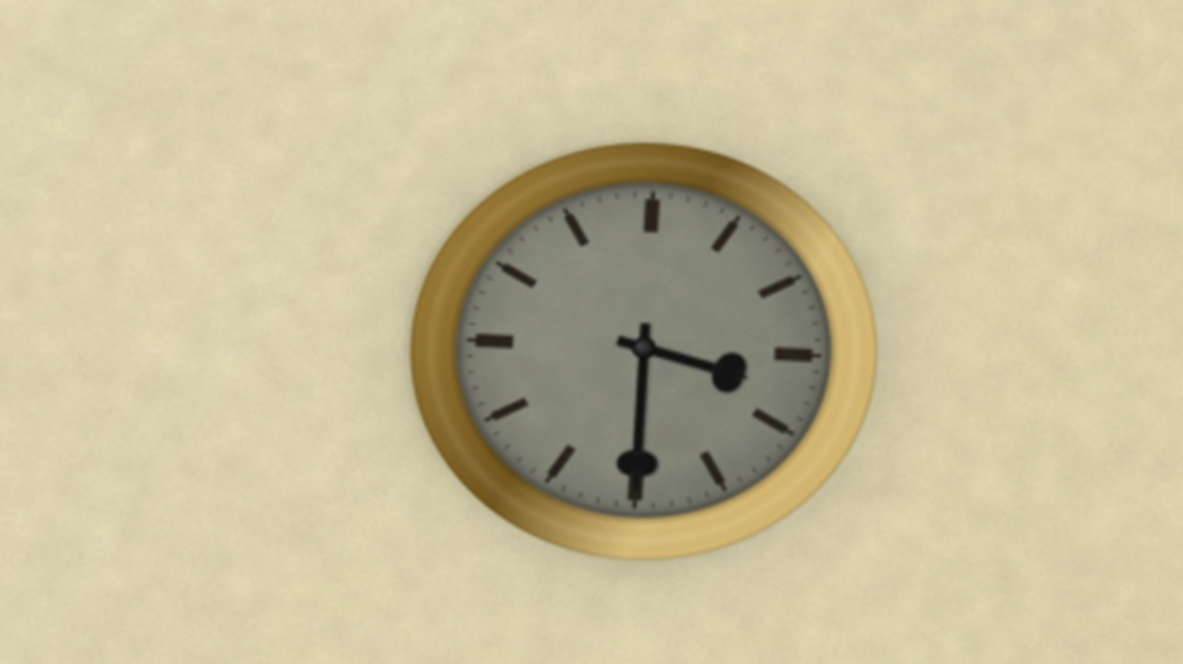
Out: h=3 m=30
